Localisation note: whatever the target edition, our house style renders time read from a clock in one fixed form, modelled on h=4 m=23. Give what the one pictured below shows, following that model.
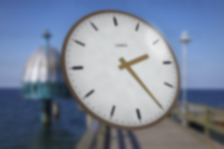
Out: h=2 m=25
